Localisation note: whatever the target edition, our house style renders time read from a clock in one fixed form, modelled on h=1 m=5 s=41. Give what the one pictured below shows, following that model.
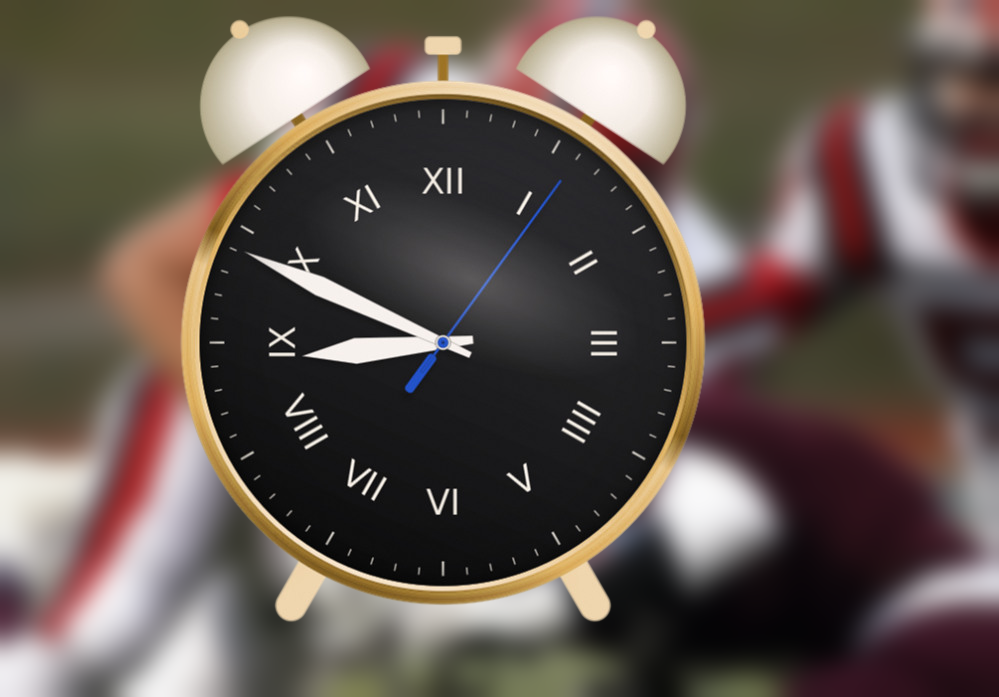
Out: h=8 m=49 s=6
